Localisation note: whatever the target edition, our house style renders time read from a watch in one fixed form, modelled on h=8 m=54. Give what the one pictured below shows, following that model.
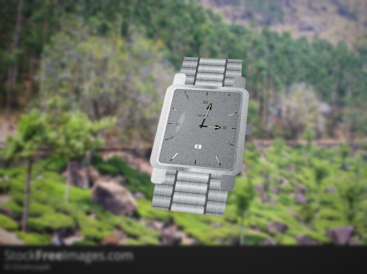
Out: h=3 m=2
